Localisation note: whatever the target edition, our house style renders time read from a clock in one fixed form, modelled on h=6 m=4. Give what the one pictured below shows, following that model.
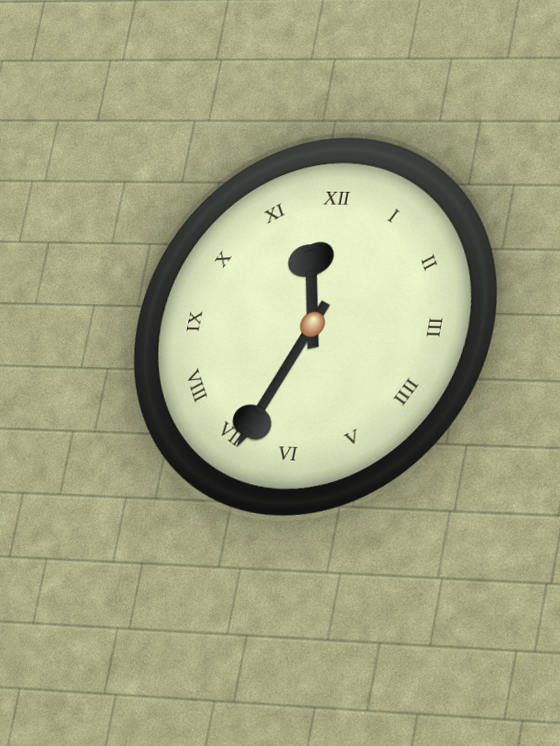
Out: h=11 m=34
